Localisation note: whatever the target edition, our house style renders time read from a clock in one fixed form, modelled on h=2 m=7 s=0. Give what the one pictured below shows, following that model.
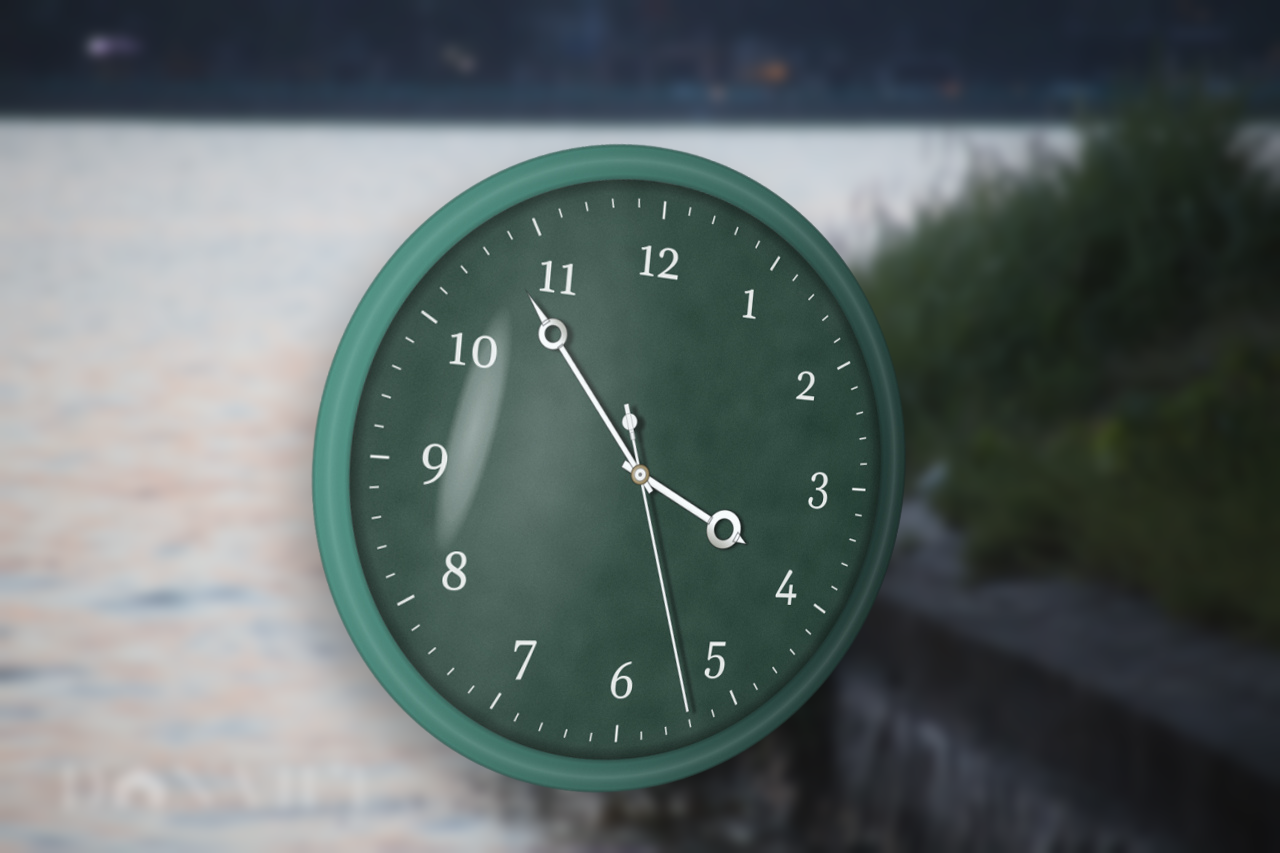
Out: h=3 m=53 s=27
